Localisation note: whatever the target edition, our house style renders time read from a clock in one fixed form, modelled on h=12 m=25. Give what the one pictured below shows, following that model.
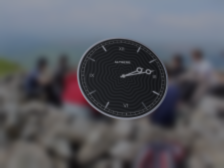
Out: h=2 m=13
